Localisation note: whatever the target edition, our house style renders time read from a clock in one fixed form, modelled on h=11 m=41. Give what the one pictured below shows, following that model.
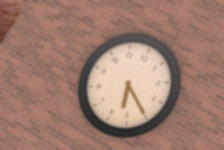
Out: h=5 m=20
